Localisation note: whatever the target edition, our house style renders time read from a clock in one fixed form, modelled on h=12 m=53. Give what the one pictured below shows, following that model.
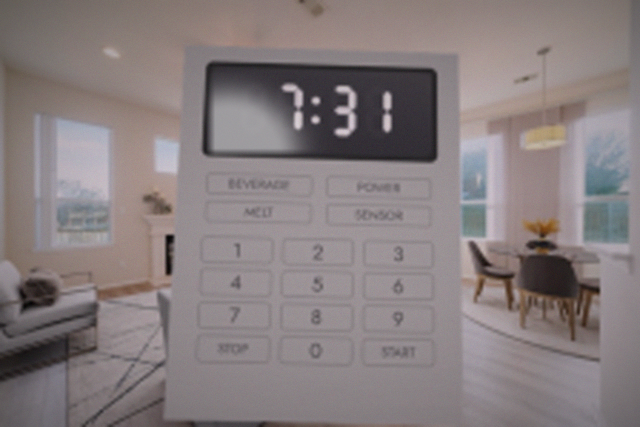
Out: h=7 m=31
